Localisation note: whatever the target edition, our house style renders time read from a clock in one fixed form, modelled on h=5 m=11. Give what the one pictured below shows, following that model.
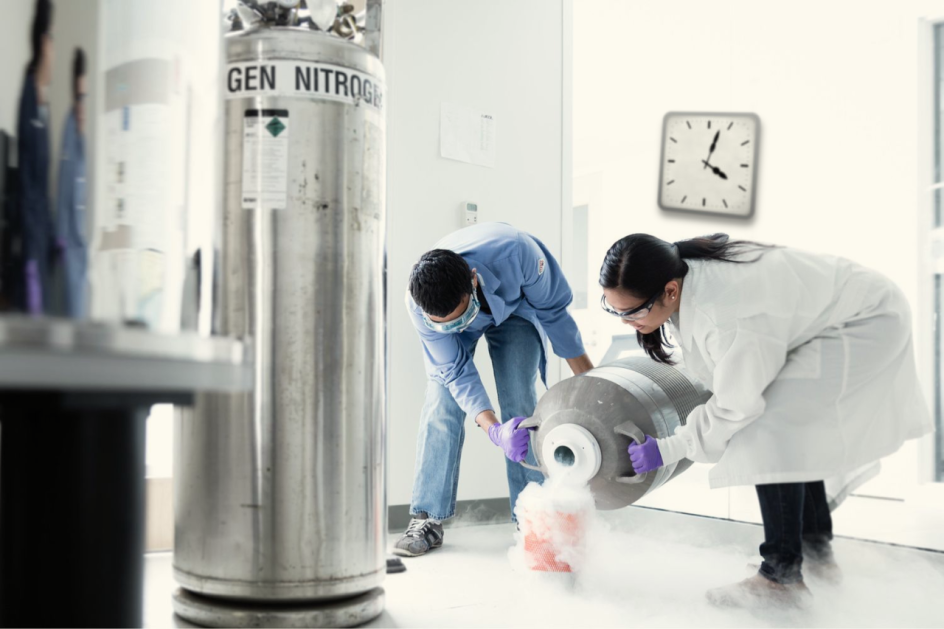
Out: h=4 m=3
